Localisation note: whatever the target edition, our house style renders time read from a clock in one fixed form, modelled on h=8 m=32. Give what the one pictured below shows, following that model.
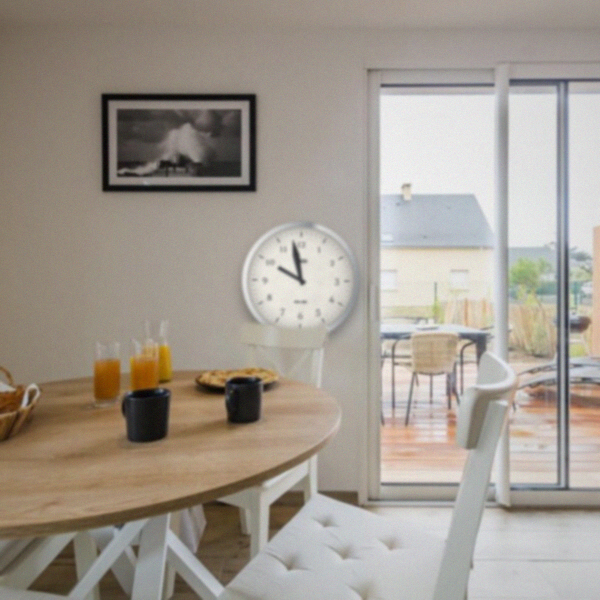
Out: h=9 m=58
